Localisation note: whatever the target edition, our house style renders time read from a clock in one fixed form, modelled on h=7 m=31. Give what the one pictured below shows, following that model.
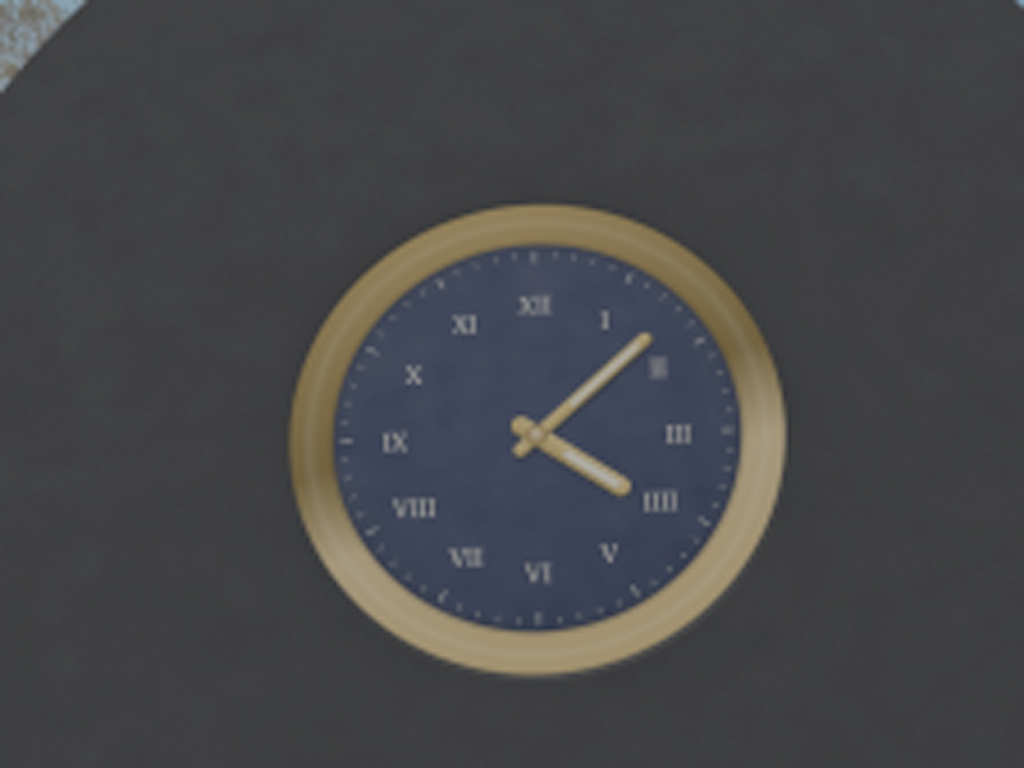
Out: h=4 m=8
